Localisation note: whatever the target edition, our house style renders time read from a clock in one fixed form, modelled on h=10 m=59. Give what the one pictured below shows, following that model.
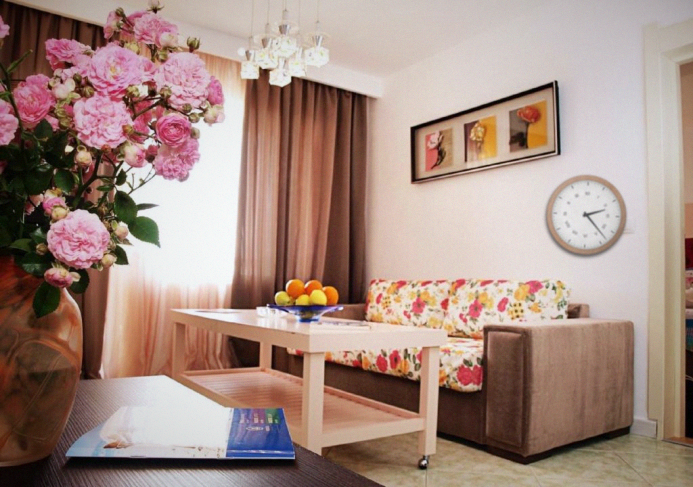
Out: h=2 m=23
